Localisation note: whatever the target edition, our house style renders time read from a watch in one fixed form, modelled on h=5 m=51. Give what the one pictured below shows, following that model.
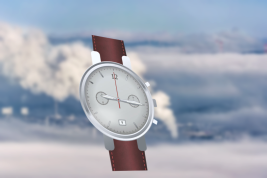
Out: h=9 m=16
